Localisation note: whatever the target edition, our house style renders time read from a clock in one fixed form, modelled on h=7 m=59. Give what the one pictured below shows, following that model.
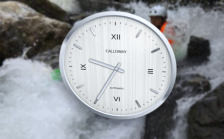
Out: h=9 m=35
